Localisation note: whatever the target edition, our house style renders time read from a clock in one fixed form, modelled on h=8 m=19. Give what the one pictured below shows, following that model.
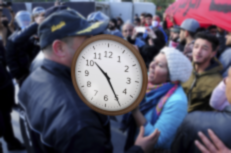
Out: h=10 m=25
